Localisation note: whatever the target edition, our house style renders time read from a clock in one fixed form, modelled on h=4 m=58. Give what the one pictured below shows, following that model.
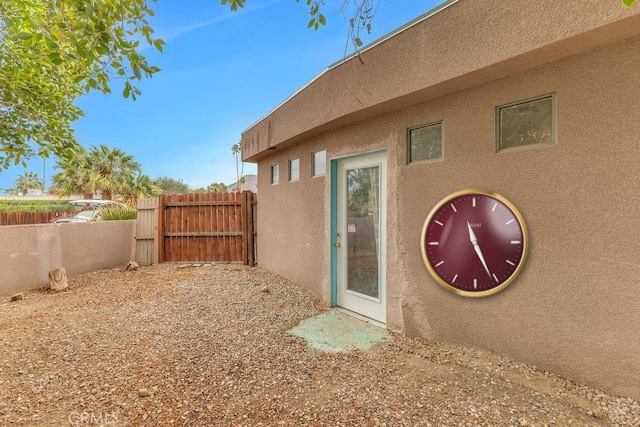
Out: h=11 m=26
